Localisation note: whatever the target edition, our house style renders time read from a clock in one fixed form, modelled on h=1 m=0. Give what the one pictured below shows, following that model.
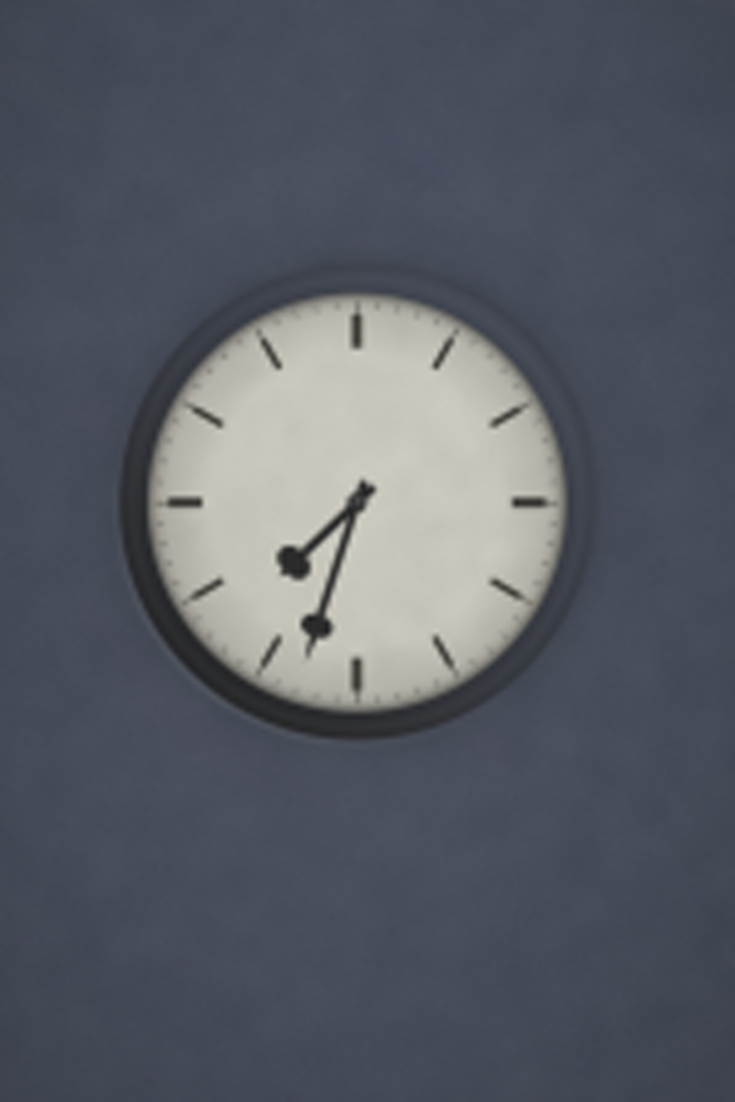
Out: h=7 m=33
